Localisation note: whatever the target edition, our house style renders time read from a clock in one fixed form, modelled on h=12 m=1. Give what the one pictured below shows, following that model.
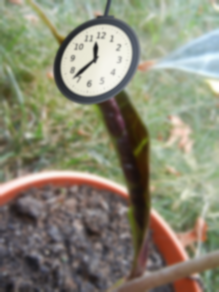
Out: h=11 m=37
